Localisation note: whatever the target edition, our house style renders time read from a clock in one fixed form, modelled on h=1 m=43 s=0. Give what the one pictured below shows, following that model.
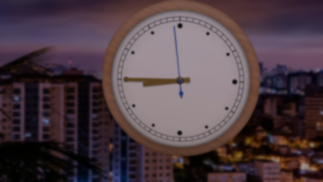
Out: h=8 m=44 s=59
